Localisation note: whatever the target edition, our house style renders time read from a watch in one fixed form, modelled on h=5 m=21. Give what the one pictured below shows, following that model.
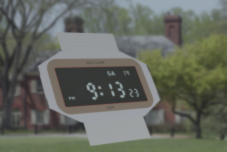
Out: h=9 m=13
